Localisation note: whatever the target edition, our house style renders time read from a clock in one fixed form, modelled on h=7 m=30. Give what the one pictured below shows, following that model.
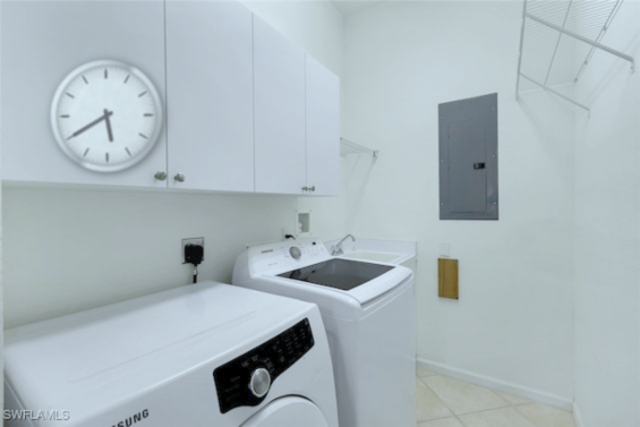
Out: h=5 m=40
